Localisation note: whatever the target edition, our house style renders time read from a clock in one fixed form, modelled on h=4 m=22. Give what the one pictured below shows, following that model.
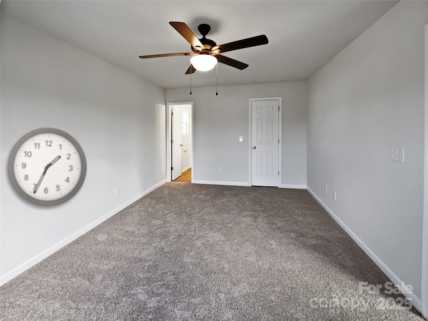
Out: h=1 m=34
